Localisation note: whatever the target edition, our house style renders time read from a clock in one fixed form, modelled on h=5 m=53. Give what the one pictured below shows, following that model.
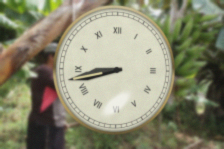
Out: h=8 m=43
